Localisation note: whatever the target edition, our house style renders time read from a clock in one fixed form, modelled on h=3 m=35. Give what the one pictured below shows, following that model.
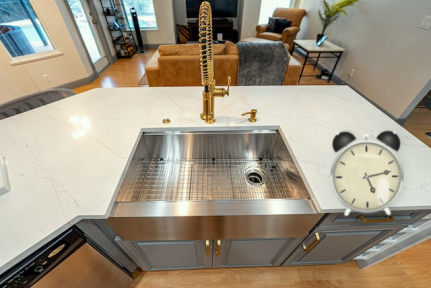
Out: h=5 m=13
